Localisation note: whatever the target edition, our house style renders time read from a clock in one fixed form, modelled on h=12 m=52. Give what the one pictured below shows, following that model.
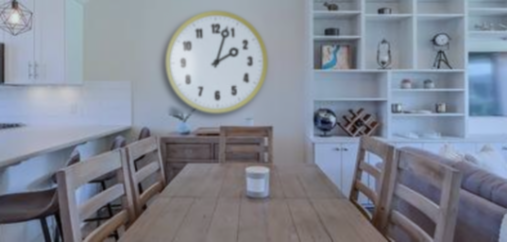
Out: h=2 m=3
